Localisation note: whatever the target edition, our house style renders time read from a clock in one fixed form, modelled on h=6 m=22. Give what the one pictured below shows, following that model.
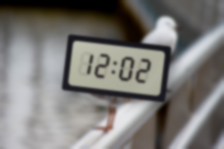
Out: h=12 m=2
